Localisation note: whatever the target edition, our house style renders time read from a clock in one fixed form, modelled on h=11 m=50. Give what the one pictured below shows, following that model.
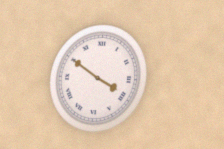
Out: h=3 m=50
